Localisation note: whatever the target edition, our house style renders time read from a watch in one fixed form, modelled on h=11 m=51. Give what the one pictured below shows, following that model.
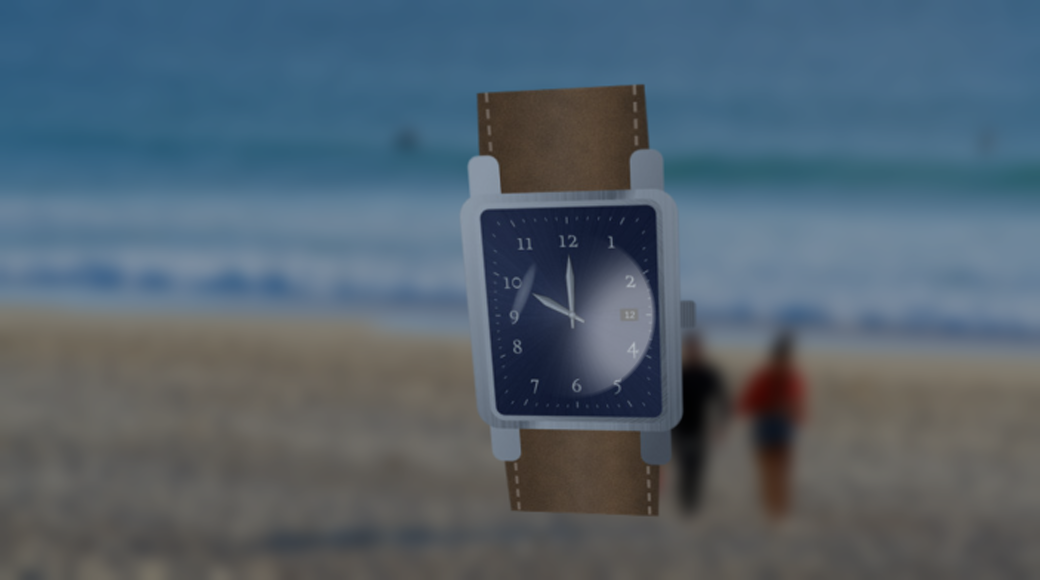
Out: h=10 m=0
